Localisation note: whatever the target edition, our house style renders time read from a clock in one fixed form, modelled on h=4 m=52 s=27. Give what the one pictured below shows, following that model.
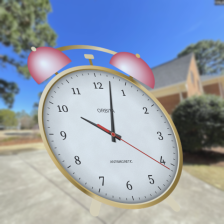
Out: h=10 m=2 s=21
